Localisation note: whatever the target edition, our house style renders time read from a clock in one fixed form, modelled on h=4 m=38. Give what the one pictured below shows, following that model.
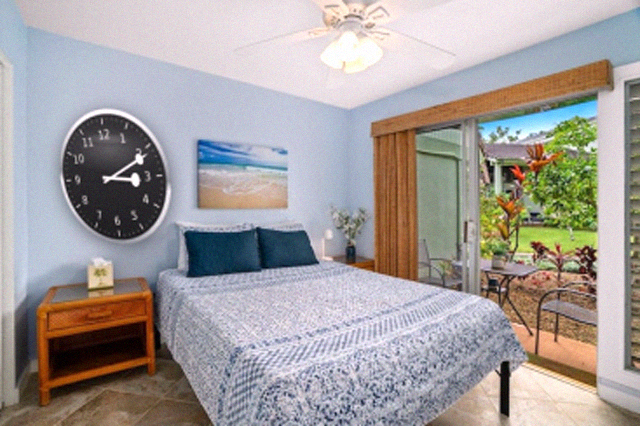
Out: h=3 m=11
